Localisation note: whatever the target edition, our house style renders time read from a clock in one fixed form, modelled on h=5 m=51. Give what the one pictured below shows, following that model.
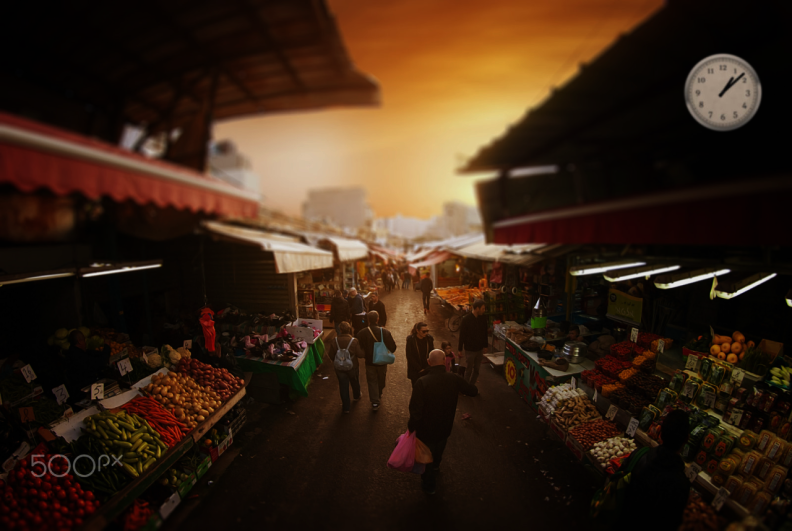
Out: h=1 m=8
